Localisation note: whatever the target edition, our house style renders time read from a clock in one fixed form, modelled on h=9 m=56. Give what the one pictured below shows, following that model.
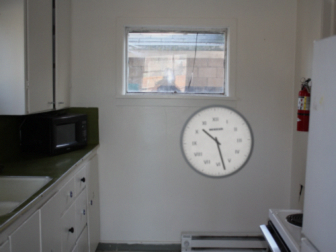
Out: h=10 m=28
